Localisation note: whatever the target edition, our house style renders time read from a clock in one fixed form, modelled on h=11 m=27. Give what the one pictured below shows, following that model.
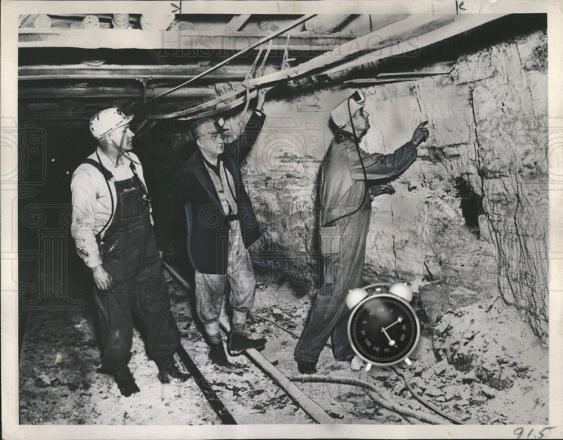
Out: h=5 m=11
